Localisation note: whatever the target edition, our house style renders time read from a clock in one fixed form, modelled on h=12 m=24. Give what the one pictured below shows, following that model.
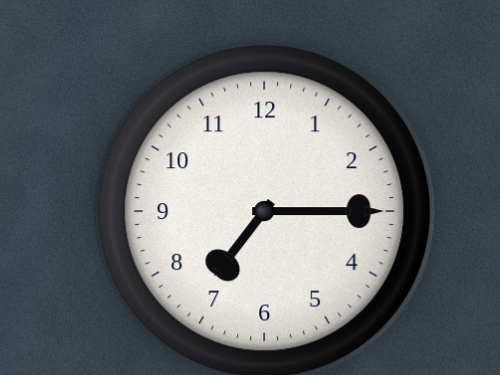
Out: h=7 m=15
